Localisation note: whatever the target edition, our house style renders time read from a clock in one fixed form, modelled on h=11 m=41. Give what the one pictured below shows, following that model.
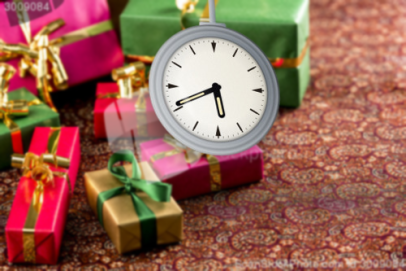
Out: h=5 m=41
